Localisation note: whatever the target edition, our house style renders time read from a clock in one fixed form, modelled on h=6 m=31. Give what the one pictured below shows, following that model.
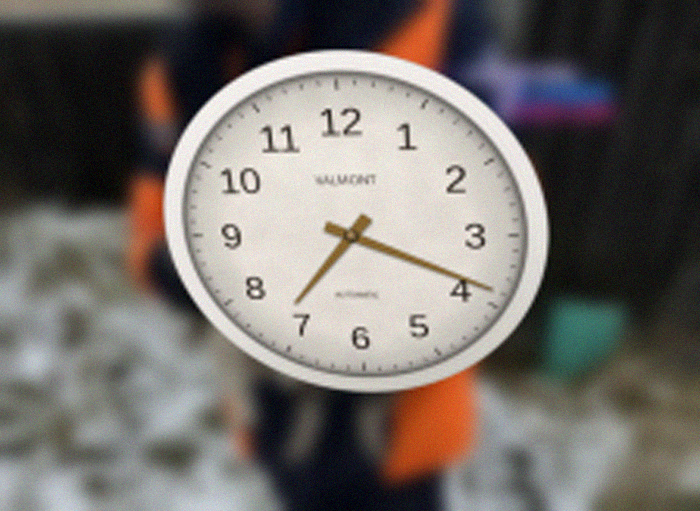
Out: h=7 m=19
